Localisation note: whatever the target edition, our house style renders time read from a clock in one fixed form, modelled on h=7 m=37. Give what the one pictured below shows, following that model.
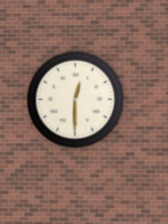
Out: h=12 m=30
